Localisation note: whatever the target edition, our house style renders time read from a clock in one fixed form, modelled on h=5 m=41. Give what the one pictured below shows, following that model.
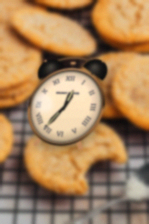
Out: h=12 m=36
